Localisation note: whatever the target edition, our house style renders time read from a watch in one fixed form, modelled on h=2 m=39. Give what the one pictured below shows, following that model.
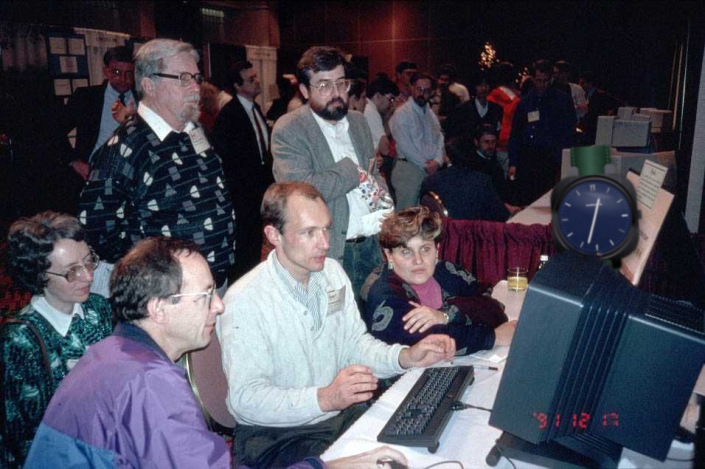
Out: h=12 m=33
